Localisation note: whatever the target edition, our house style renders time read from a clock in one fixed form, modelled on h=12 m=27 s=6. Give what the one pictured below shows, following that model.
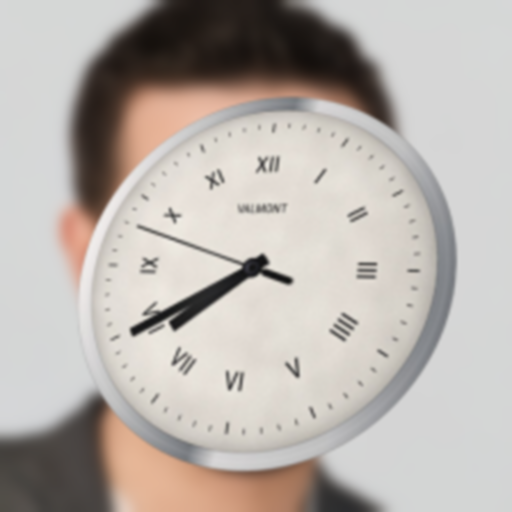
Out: h=7 m=39 s=48
